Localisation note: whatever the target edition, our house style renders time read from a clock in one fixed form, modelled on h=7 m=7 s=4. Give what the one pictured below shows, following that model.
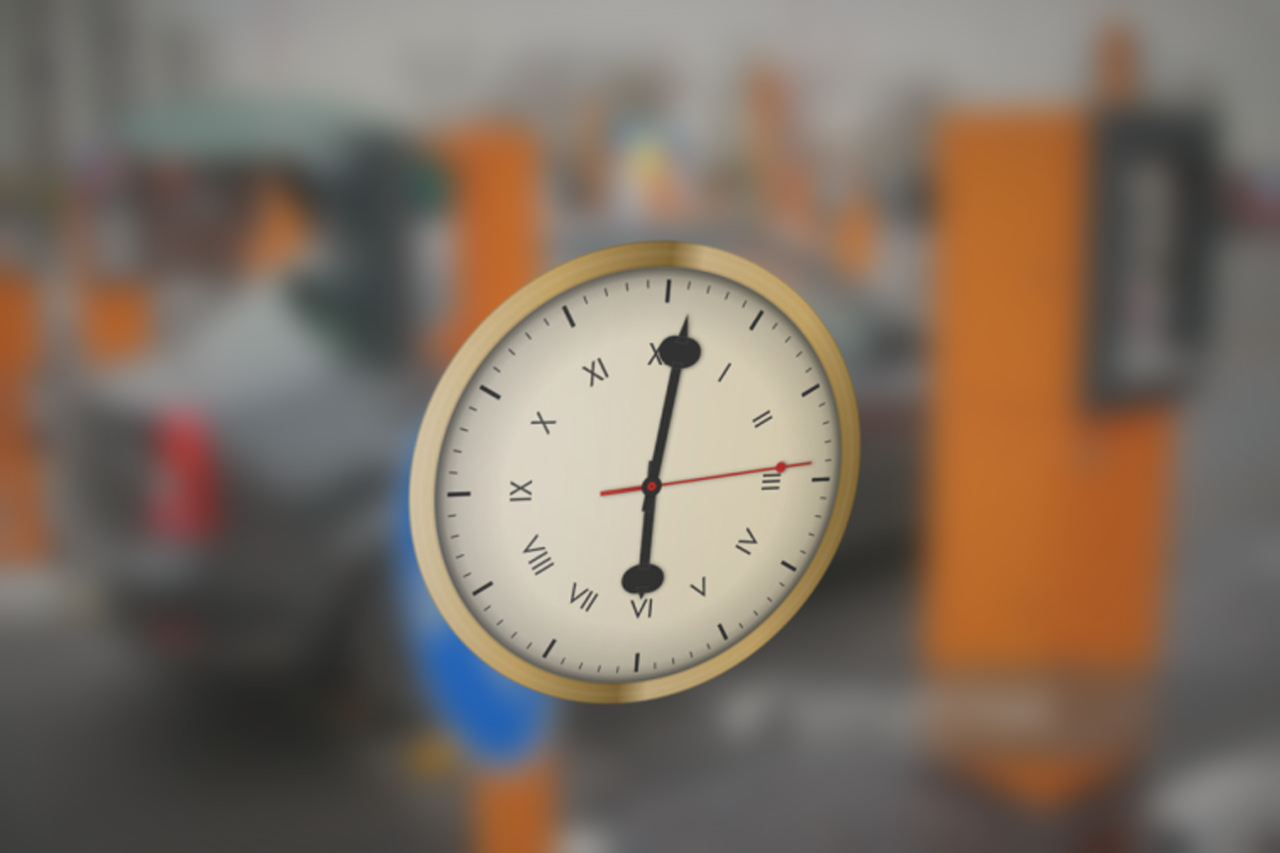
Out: h=6 m=1 s=14
